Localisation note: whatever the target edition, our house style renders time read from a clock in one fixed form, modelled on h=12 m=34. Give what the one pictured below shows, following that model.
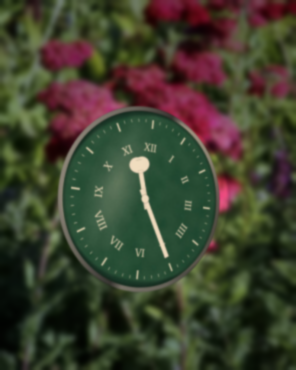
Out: h=11 m=25
